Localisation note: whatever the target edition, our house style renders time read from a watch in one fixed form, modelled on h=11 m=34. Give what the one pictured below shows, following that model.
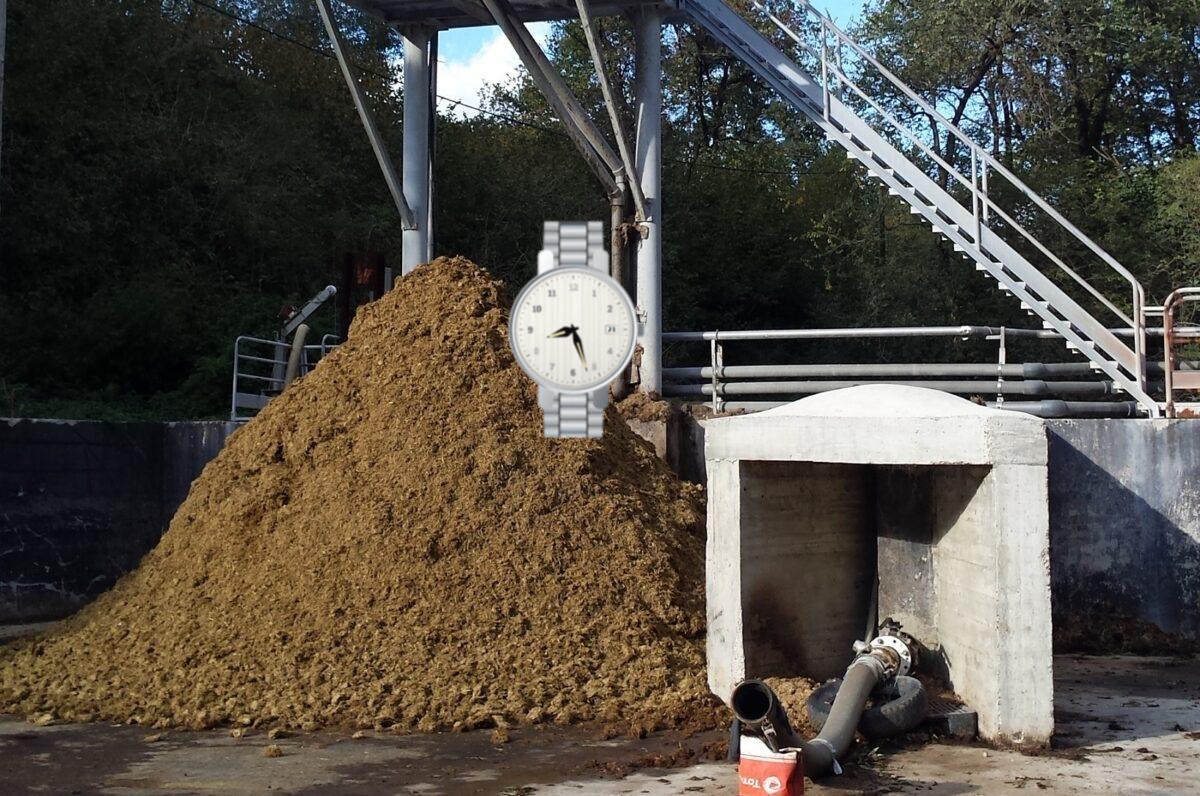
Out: h=8 m=27
